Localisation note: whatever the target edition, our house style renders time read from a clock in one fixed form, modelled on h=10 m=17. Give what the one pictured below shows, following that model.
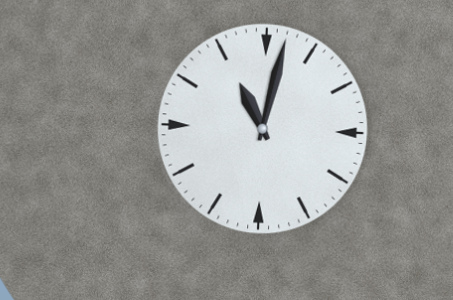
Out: h=11 m=2
